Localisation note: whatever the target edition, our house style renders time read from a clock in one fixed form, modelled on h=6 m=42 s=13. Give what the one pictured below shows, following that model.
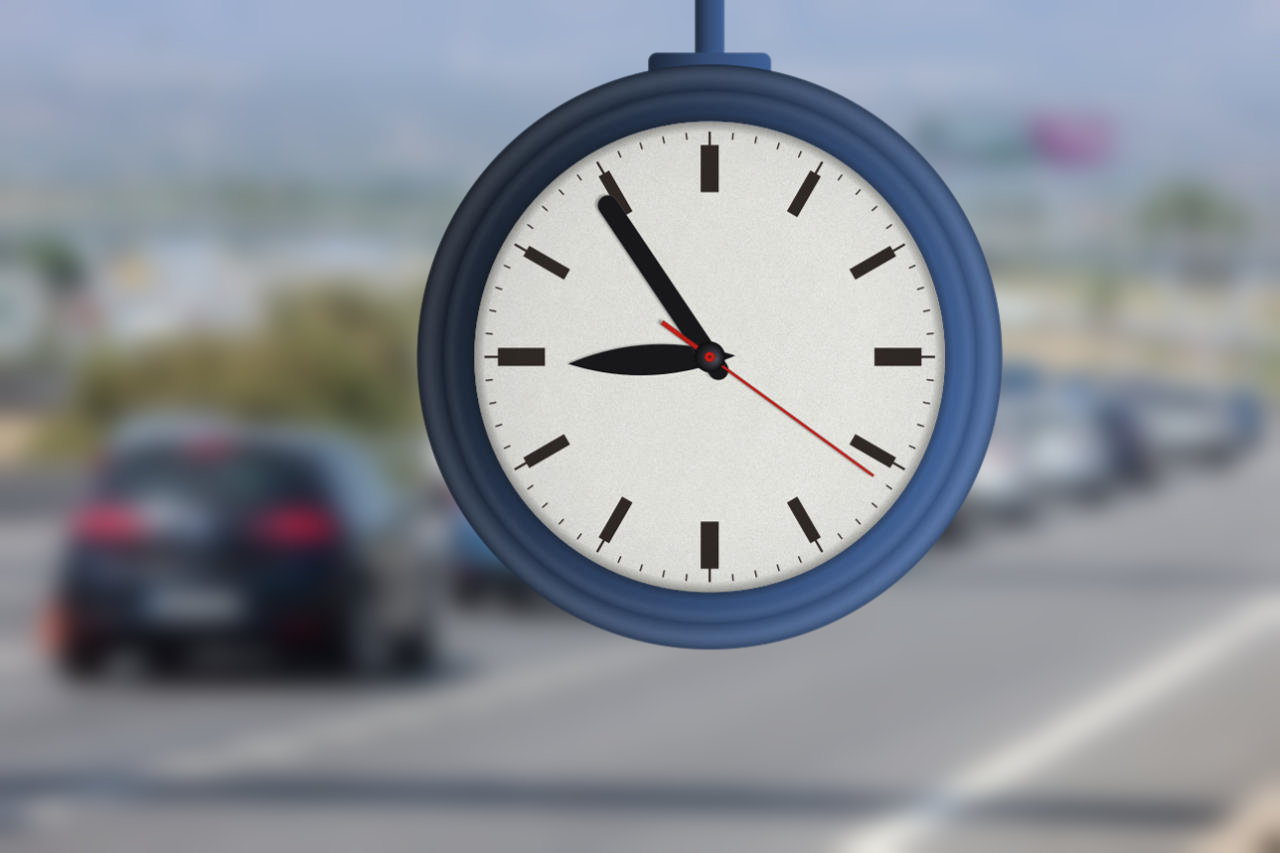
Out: h=8 m=54 s=21
